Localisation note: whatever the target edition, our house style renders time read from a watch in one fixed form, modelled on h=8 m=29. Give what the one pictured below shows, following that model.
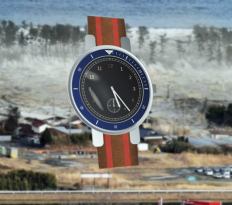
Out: h=5 m=24
